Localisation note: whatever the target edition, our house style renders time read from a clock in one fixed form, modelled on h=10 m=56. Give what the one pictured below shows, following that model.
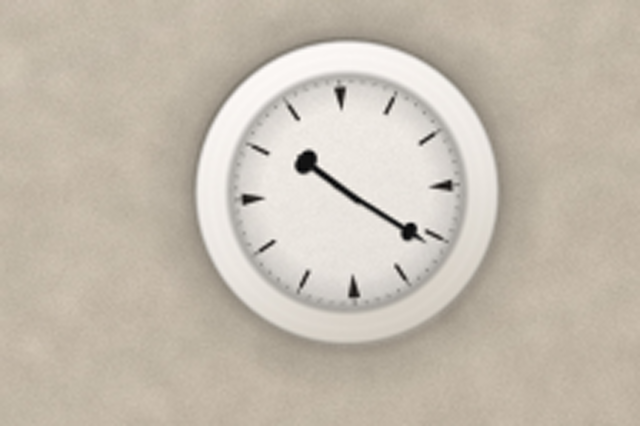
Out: h=10 m=21
